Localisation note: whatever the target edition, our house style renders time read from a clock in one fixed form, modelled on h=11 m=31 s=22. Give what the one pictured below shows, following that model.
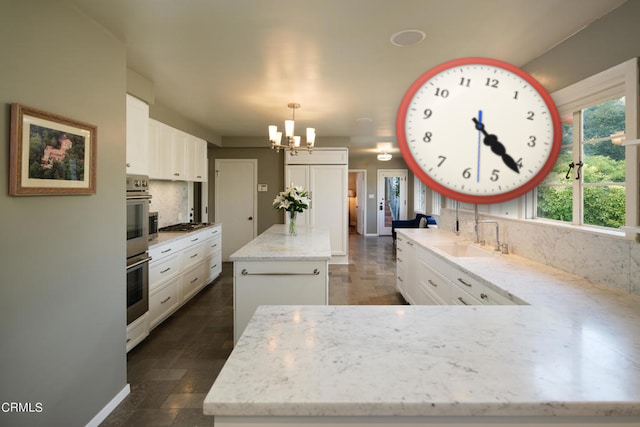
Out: h=4 m=21 s=28
